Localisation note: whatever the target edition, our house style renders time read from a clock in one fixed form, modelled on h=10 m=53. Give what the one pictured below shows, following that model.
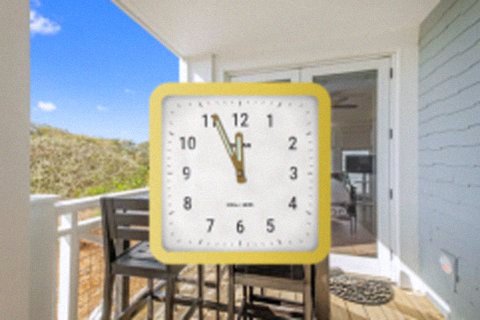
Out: h=11 m=56
